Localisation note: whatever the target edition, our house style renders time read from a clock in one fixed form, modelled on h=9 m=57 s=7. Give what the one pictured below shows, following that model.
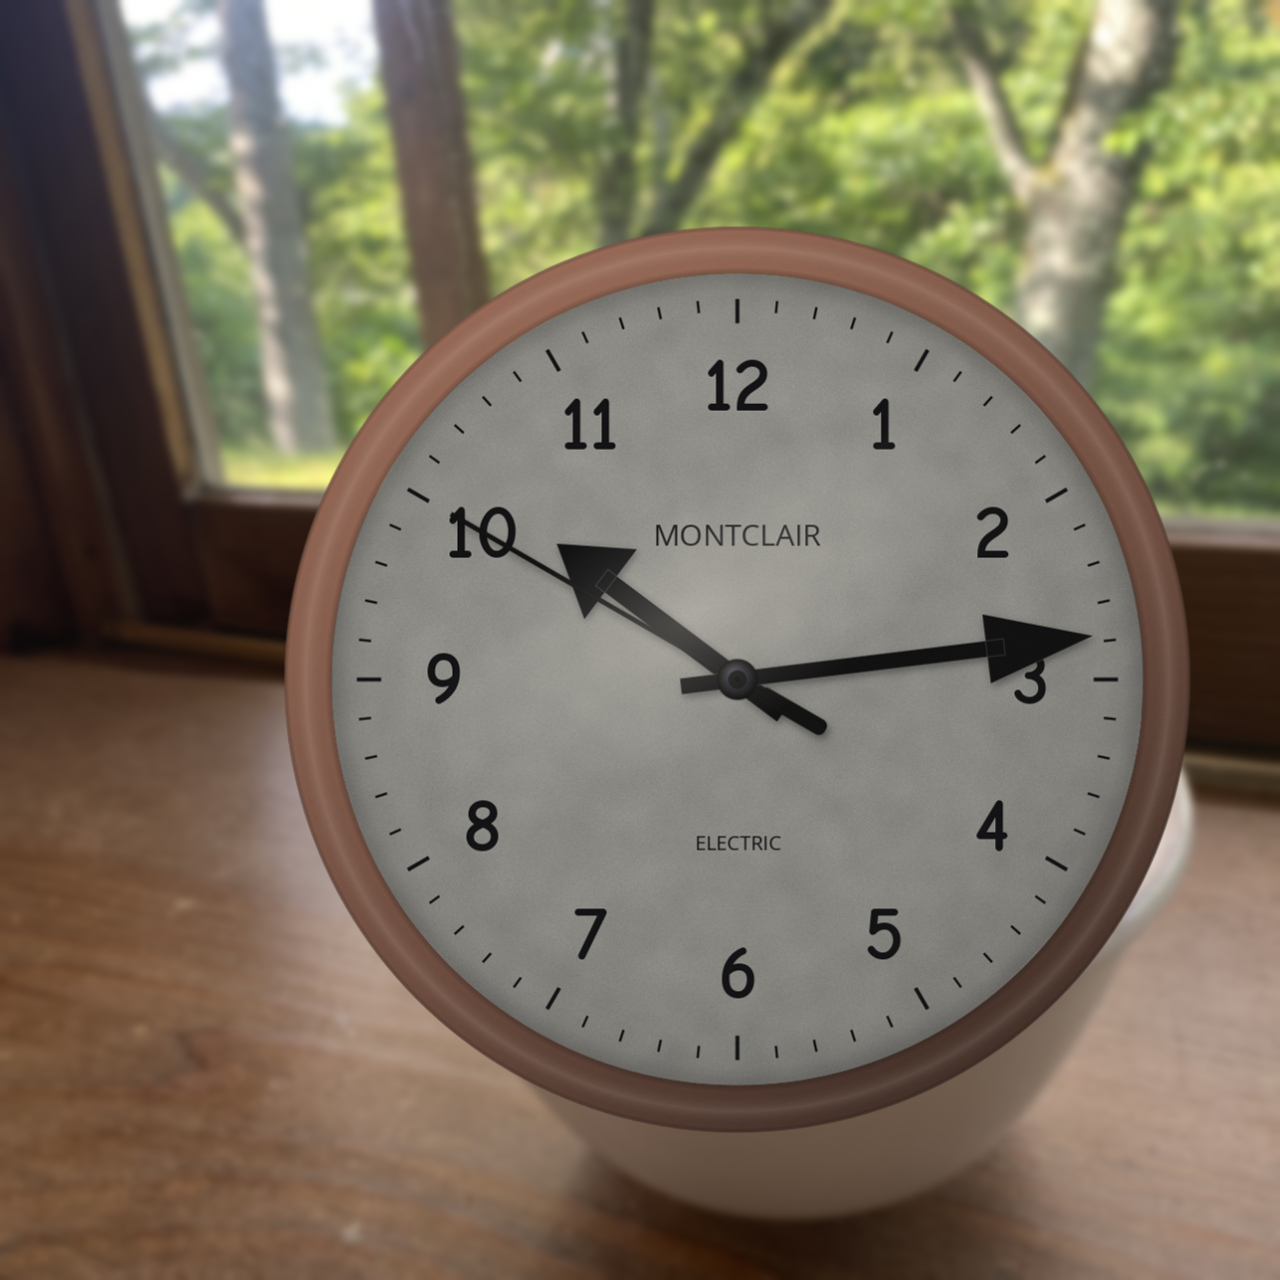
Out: h=10 m=13 s=50
